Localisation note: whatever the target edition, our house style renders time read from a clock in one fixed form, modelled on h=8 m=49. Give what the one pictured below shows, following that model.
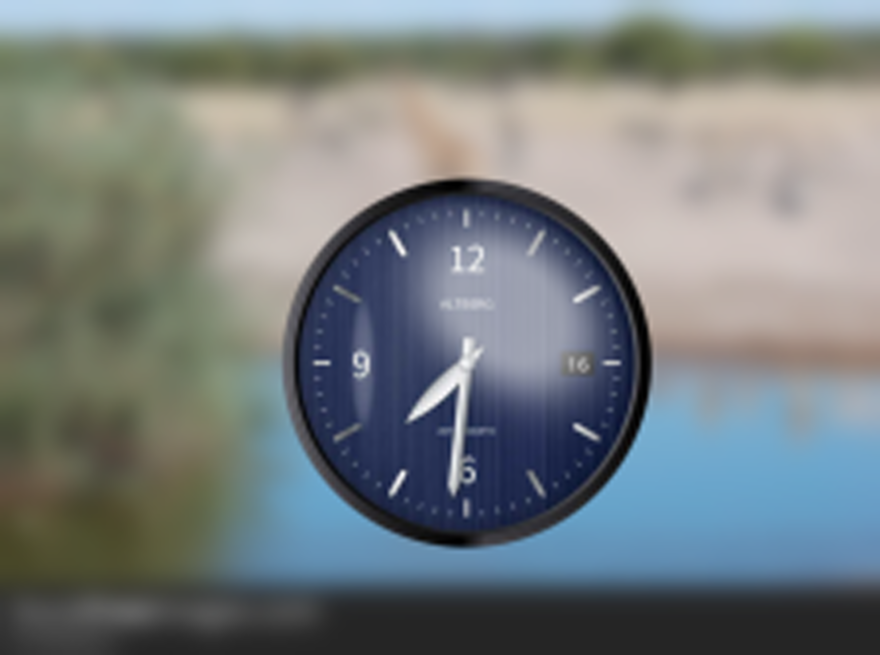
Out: h=7 m=31
